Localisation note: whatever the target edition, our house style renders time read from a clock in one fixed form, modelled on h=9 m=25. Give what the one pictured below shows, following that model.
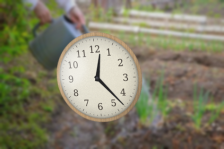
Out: h=12 m=23
